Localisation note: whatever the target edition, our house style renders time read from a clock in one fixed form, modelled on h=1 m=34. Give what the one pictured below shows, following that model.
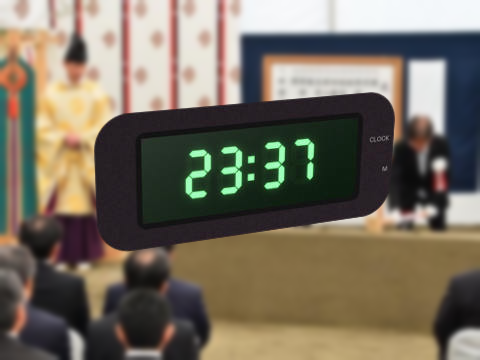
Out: h=23 m=37
